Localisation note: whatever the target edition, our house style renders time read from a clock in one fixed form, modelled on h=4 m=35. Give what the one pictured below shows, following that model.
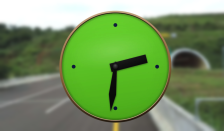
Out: h=2 m=31
